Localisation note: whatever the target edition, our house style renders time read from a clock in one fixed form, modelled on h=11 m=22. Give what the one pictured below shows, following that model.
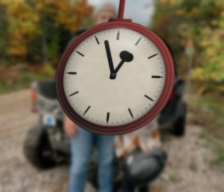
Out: h=12 m=57
